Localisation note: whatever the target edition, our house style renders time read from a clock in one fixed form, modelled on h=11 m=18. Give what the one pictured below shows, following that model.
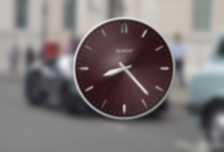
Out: h=8 m=23
